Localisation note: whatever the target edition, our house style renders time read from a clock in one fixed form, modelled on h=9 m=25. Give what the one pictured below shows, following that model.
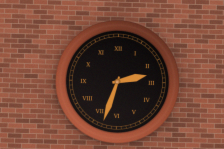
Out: h=2 m=33
